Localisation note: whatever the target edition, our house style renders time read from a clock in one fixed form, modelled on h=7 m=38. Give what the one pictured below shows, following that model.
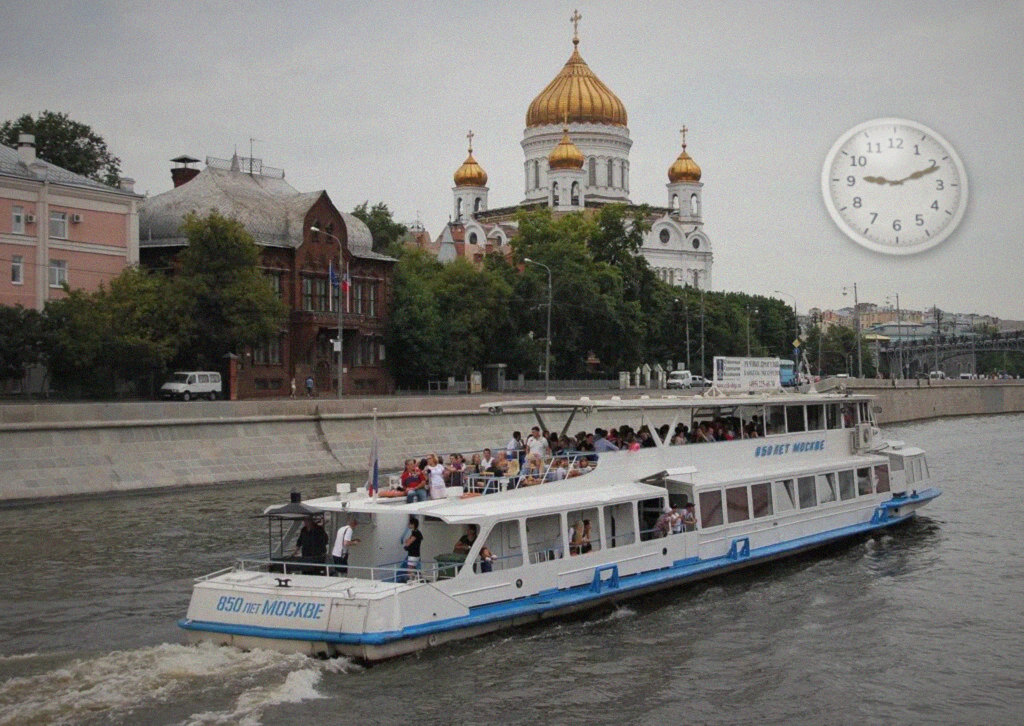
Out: h=9 m=11
